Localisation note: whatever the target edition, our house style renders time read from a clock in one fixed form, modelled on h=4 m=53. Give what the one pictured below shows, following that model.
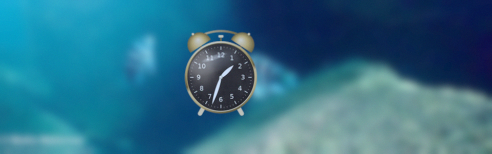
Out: h=1 m=33
